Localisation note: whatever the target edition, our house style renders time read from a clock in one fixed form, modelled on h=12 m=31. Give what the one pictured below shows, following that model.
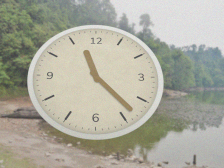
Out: h=11 m=23
